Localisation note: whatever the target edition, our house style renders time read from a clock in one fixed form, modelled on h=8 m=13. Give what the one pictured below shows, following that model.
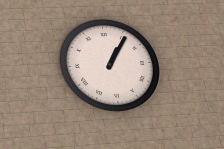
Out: h=1 m=6
